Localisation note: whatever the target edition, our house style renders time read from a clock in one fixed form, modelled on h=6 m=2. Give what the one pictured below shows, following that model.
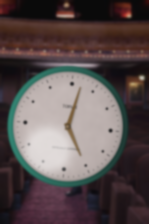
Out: h=5 m=2
